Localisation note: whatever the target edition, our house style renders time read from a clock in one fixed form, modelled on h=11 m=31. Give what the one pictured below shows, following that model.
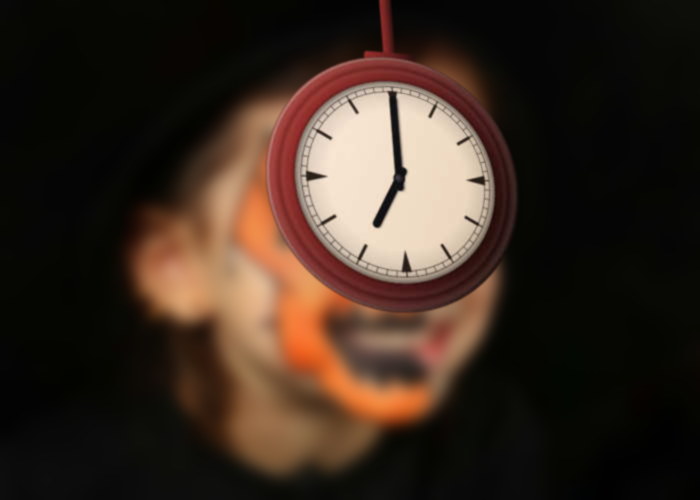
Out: h=7 m=0
